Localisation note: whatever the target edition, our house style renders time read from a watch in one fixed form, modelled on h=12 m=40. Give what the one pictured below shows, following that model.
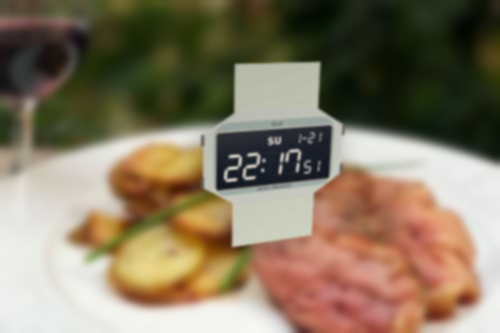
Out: h=22 m=17
